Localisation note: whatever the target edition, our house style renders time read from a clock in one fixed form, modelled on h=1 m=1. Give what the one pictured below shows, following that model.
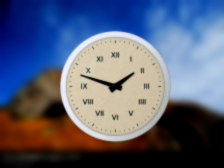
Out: h=1 m=48
